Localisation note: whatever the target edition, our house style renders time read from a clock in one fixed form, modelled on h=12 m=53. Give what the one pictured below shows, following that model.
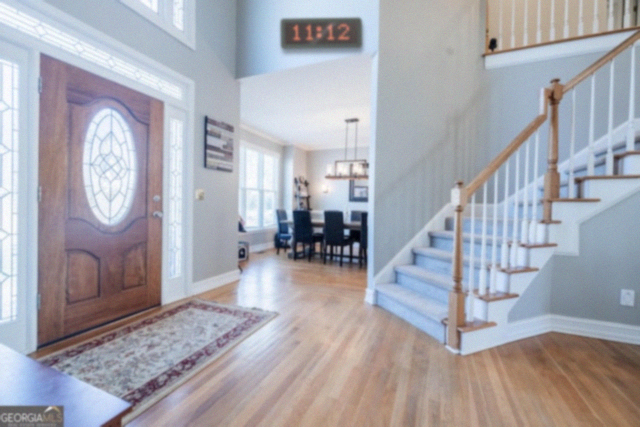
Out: h=11 m=12
